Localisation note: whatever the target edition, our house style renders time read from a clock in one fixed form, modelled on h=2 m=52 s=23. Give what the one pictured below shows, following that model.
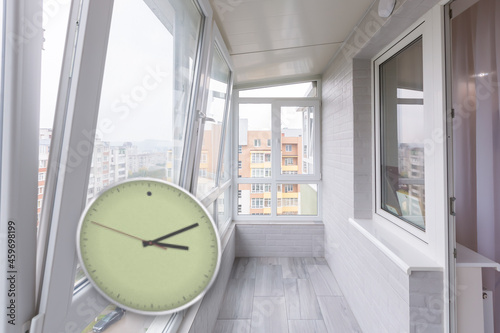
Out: h=3 m=10 s=48
